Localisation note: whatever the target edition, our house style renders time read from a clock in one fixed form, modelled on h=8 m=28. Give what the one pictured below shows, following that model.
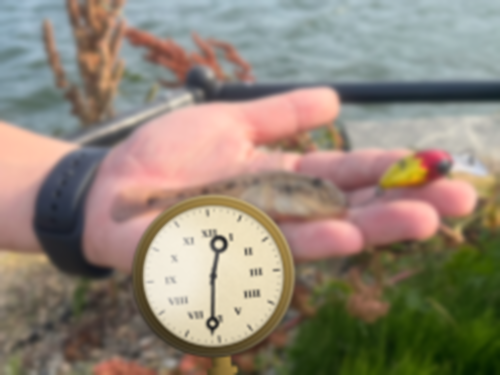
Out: h=12 m=31
